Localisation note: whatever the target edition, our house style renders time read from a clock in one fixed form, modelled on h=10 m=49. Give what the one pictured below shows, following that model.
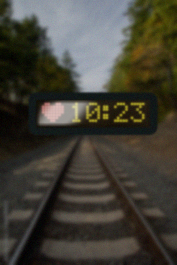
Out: h=10 m=23
